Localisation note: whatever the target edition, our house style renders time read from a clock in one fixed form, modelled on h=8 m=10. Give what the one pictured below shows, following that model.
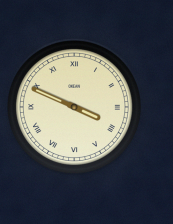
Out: h=3 m=49
